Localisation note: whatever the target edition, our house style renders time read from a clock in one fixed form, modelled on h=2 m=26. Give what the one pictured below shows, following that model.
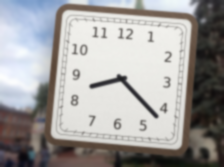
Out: h=8 m=22
